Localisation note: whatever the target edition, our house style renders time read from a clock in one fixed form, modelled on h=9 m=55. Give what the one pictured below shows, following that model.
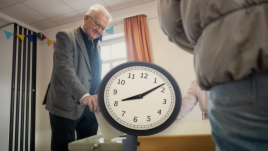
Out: h=8 m=8
